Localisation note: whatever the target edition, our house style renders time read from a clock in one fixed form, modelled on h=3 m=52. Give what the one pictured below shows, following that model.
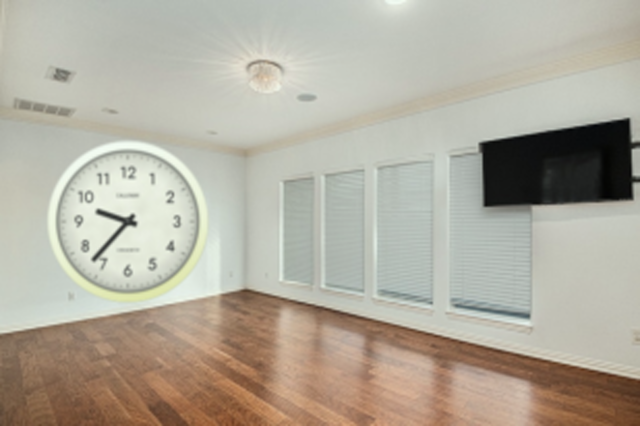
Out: h=9 m=37
